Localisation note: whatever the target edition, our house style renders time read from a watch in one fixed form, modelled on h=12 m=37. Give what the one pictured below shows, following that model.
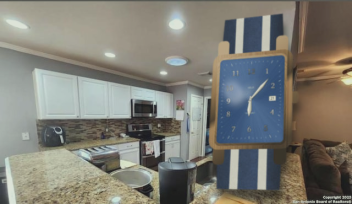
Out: h=6 m=7
